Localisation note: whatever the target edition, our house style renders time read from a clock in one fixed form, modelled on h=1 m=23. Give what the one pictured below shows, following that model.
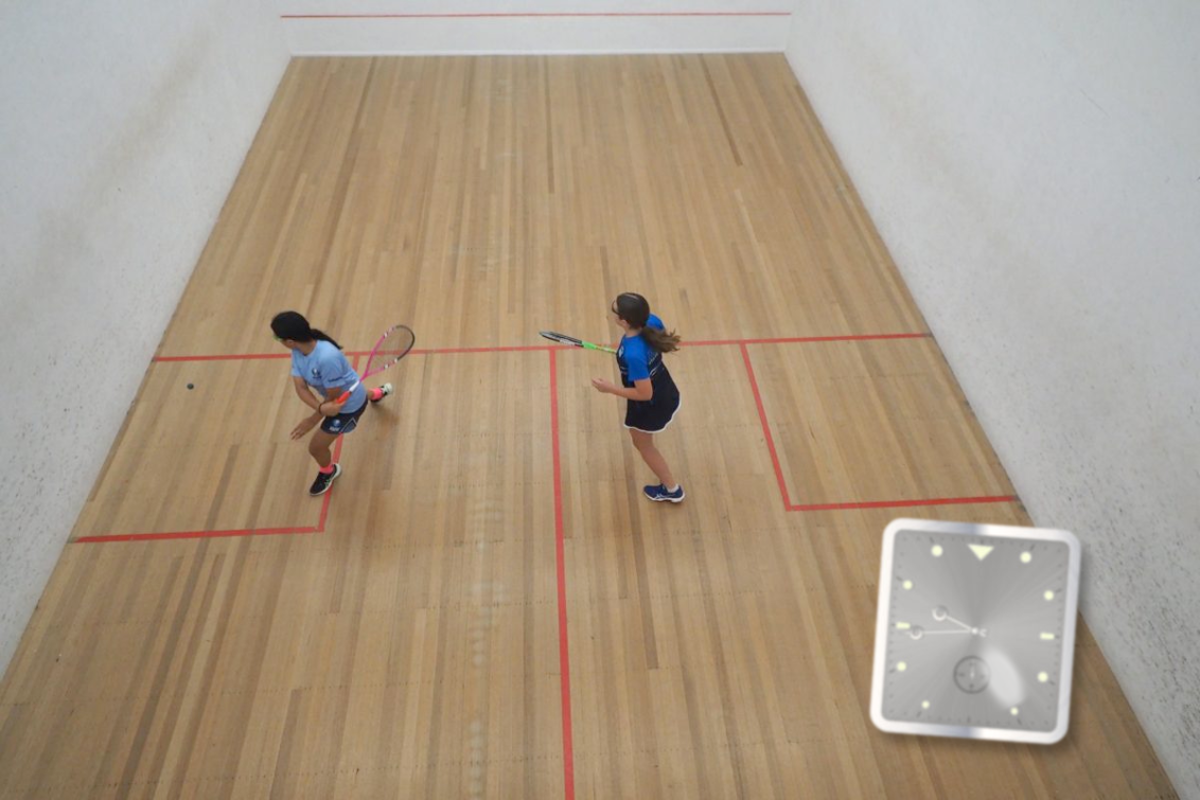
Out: h=9 m=44
